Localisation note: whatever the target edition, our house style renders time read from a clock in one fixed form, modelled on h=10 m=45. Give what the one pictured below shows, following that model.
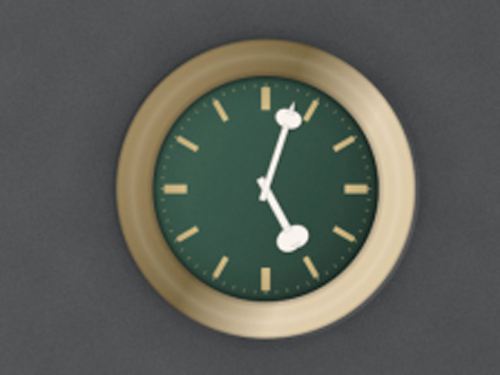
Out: h=5 m=3
